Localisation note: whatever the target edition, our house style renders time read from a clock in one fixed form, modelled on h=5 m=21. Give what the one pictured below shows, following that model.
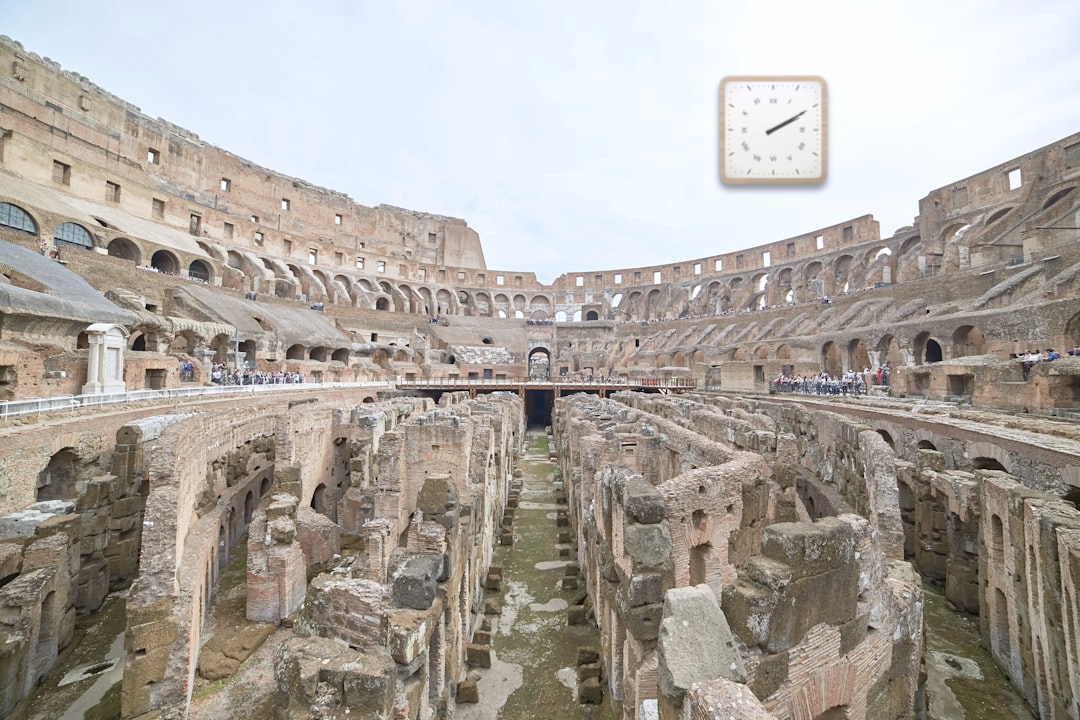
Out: h=2 m=10
